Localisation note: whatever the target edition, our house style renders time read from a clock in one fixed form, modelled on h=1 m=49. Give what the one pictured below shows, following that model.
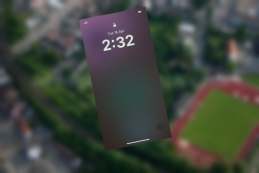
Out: h=2 m=32
